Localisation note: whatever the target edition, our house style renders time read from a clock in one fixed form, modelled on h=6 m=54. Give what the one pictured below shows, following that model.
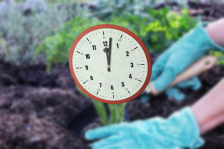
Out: h=12 m=2
